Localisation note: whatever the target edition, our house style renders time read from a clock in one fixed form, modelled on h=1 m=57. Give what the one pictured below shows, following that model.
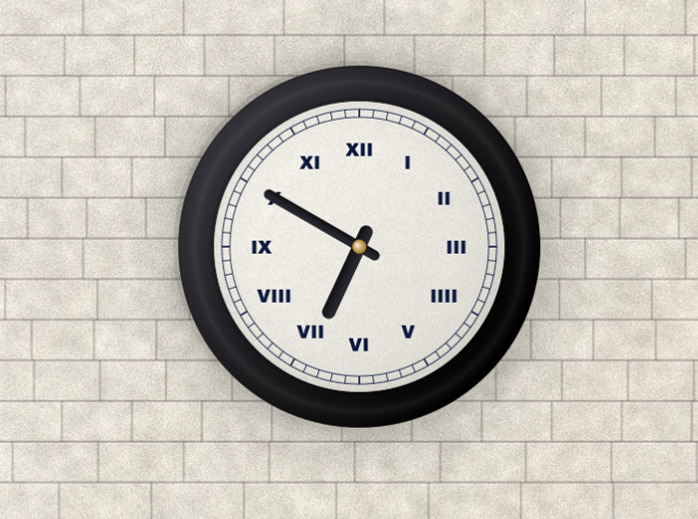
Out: h=6 m=50
